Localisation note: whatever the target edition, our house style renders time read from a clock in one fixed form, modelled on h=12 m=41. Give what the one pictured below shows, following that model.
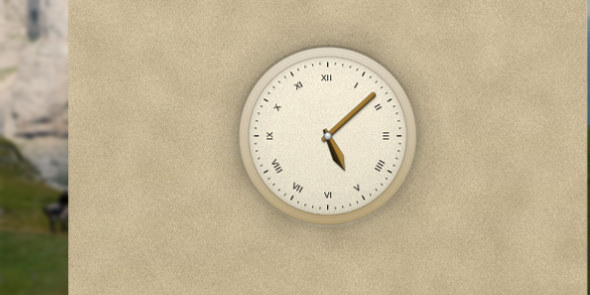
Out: h=5 m=8
